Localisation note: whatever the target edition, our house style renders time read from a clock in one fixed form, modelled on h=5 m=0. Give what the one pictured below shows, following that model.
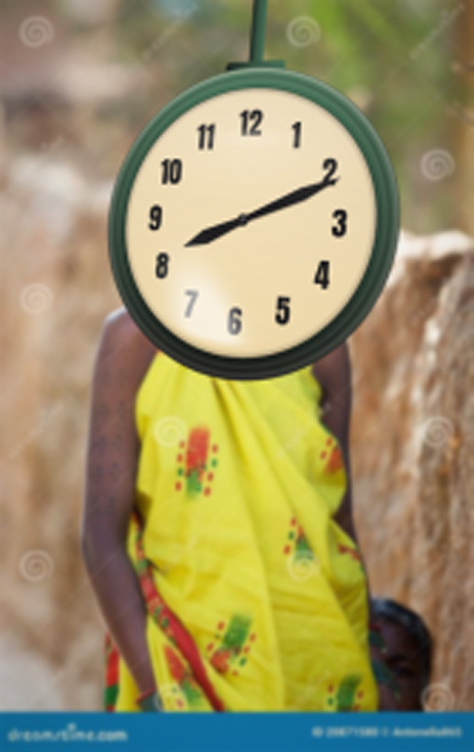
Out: h=8 m=11
